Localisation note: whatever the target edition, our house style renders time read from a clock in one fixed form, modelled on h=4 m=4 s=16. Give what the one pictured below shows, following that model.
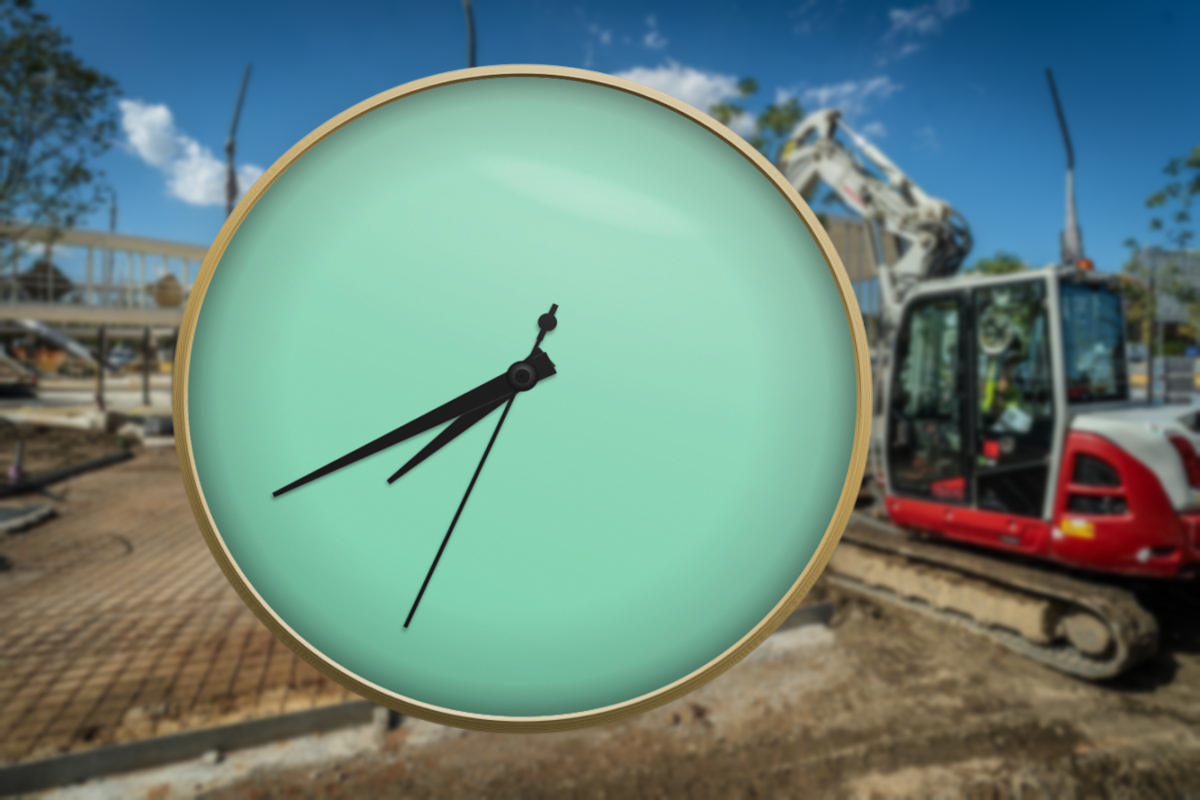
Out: h=7 m=40 s=34
